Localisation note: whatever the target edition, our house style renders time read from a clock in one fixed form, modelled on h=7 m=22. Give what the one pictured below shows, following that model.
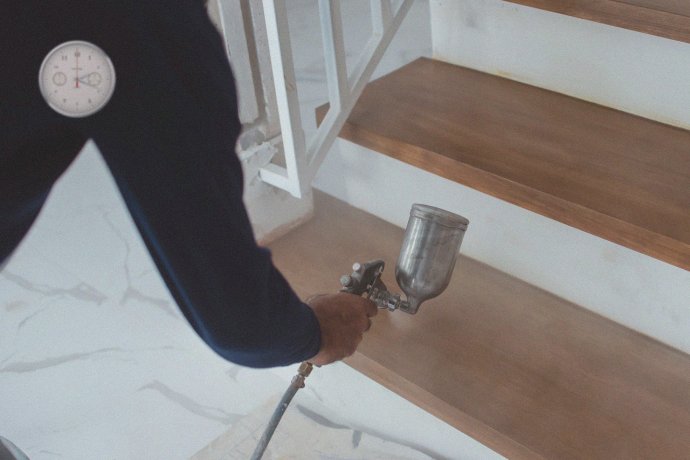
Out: h=2 m=19
